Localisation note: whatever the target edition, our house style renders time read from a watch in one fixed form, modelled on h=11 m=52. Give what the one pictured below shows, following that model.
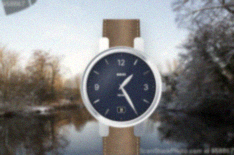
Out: h=1 m=25
